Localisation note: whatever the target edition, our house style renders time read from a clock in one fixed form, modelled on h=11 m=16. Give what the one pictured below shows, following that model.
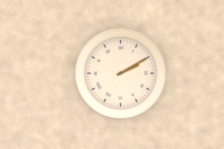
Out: h=2 m=10
